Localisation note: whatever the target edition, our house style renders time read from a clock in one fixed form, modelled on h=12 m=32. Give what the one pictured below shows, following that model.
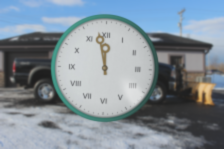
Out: h=11 m=58
